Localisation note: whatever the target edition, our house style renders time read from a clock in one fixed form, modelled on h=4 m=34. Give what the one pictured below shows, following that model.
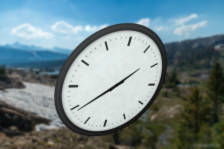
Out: h=1 m=39
